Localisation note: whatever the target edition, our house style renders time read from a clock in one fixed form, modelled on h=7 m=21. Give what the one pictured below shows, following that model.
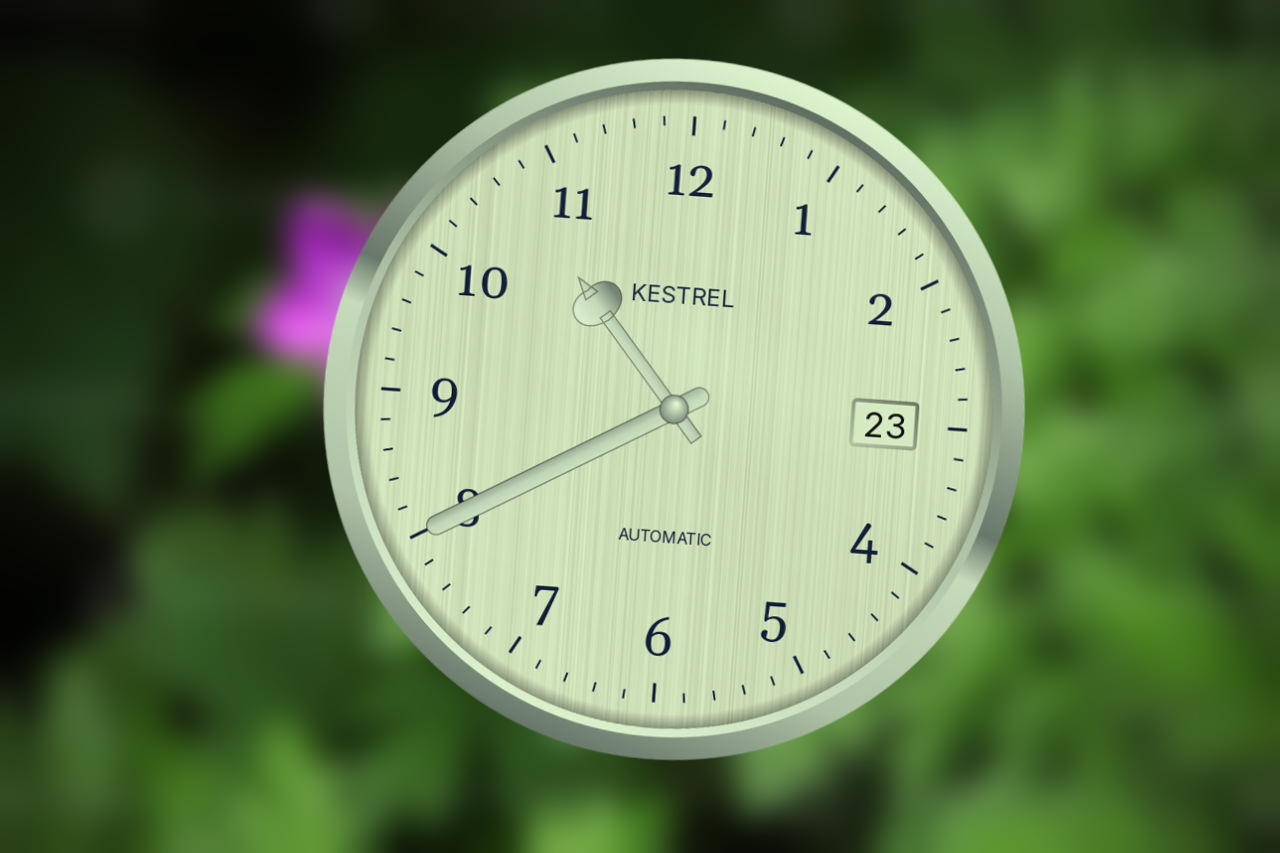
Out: h=10 m=40
